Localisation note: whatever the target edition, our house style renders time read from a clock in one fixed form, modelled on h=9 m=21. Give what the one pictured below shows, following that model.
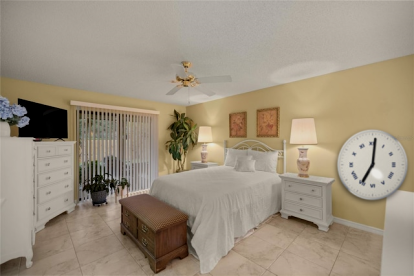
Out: h=7 m=1
